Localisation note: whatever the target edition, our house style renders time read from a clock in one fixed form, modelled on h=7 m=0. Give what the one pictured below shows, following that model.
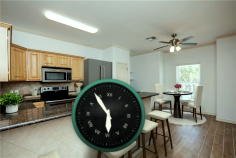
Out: h=5 m=54
